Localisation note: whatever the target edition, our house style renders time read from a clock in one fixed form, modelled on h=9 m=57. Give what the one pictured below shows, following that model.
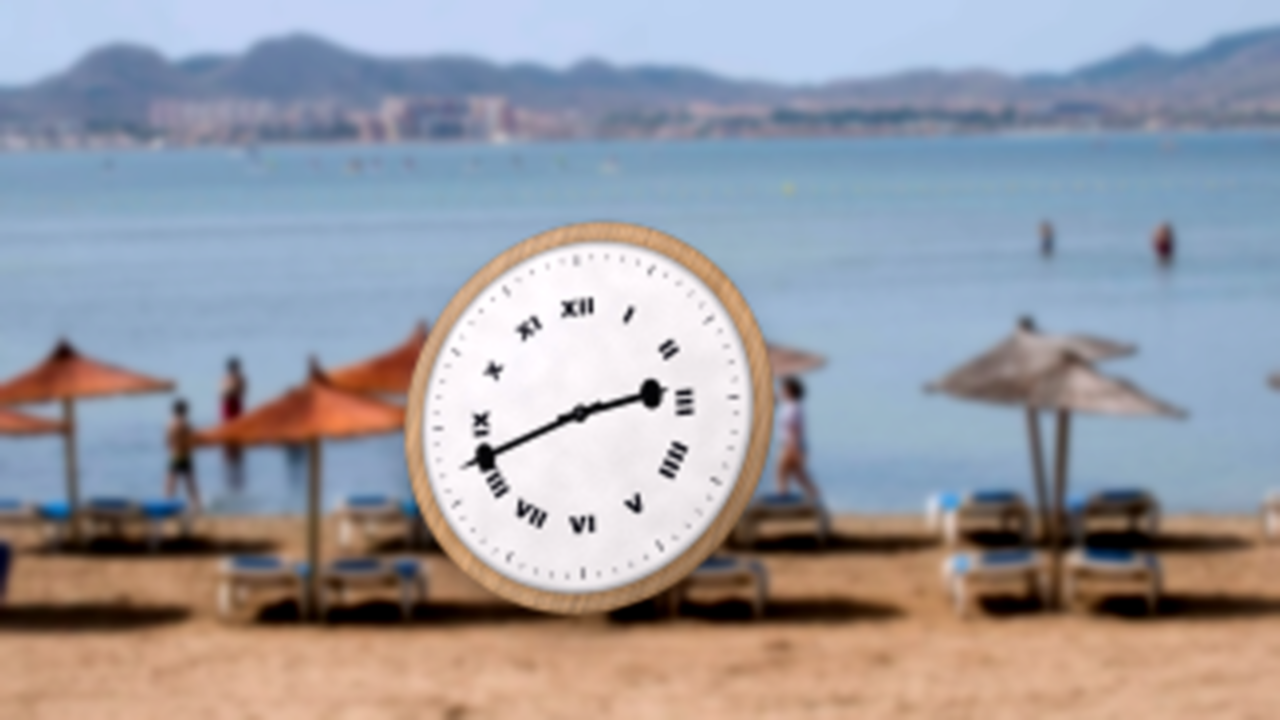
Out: h=2 m=42
